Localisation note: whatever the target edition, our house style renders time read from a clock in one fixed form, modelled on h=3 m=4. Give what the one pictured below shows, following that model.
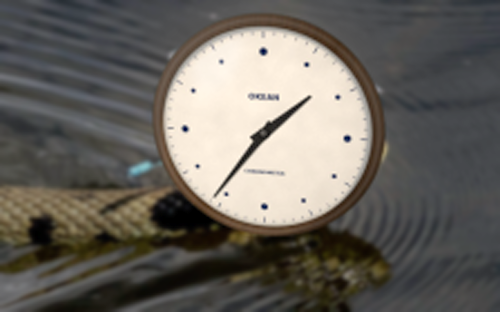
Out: h=1 m=36
